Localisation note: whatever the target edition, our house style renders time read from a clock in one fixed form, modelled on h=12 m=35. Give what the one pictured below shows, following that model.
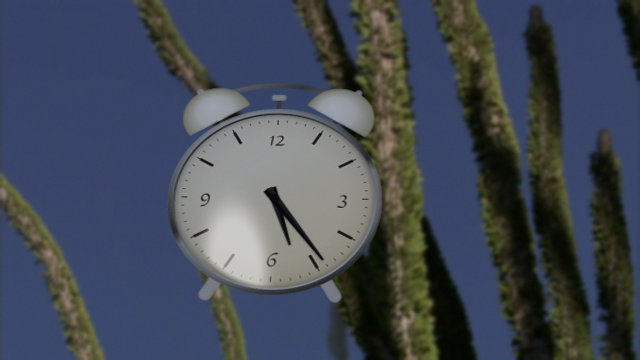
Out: h=5 m=24
